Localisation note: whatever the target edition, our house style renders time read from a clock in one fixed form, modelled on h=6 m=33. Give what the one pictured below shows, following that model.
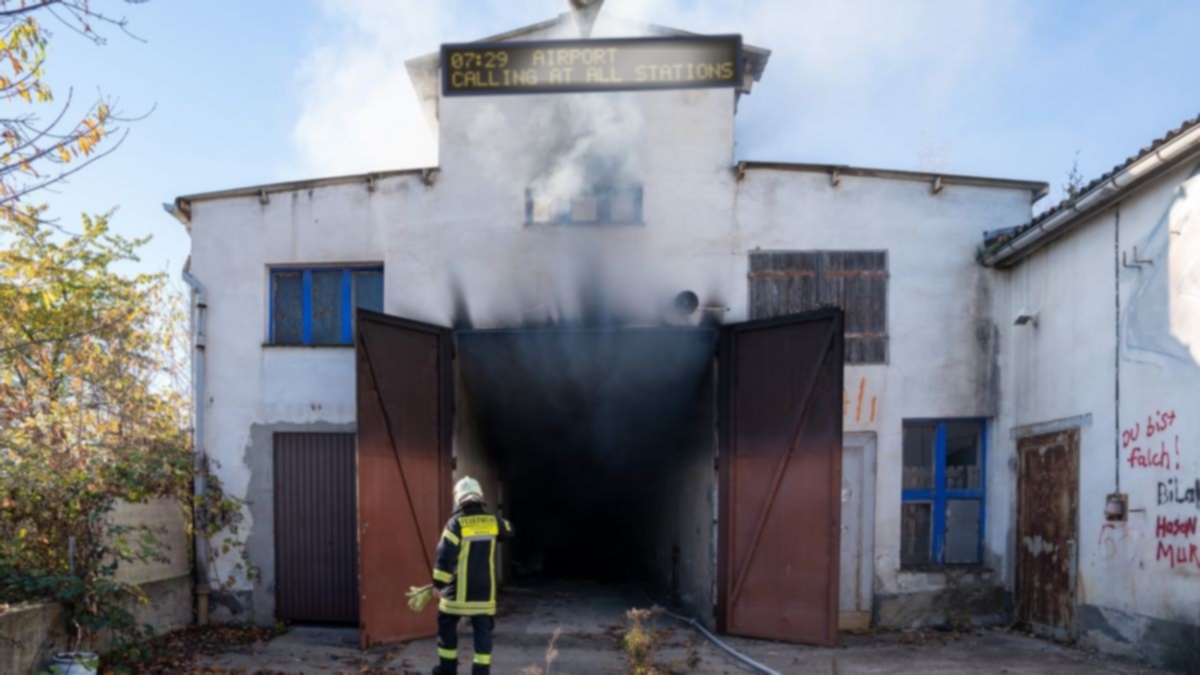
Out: h=7 m=29
